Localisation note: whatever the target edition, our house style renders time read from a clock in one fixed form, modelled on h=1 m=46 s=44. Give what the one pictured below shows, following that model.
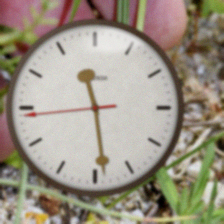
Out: h=11 m=28 s=44
